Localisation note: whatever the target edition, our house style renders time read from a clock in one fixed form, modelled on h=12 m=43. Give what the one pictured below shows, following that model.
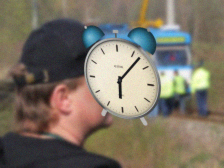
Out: h=6 m=7
